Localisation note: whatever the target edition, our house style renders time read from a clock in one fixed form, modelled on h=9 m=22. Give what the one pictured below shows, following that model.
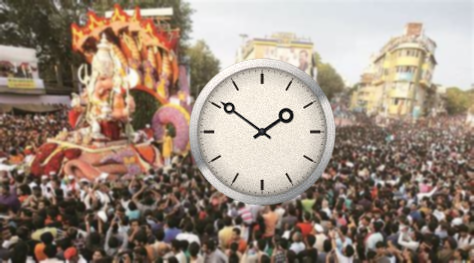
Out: h=1 m=51
